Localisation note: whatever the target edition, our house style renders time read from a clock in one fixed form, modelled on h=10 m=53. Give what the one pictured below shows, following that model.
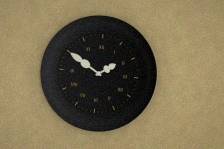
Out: h=1 m=50
